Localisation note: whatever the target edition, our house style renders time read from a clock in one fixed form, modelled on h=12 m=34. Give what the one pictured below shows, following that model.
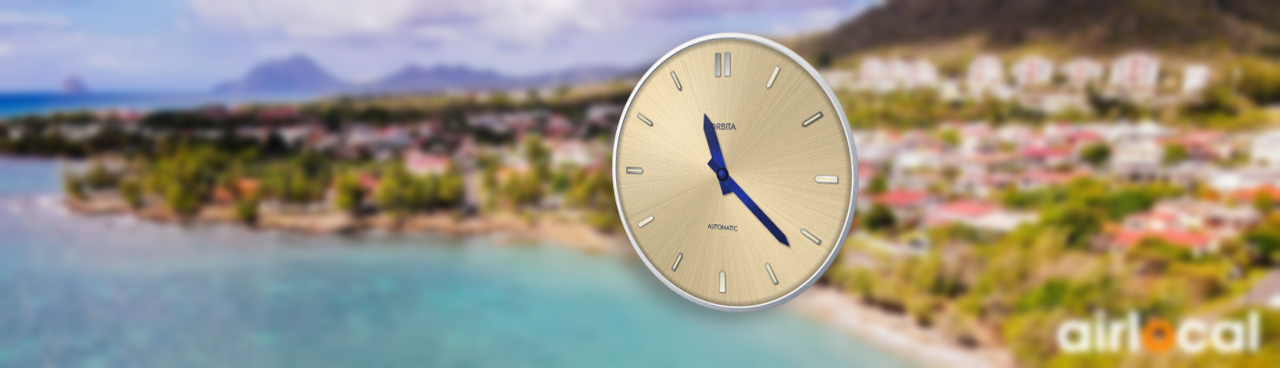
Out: h=11 m=22
